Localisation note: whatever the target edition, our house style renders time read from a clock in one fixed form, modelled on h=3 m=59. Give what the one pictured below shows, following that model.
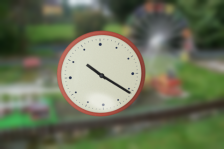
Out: h=10 m=21
